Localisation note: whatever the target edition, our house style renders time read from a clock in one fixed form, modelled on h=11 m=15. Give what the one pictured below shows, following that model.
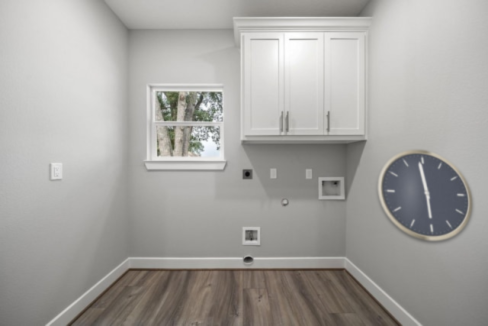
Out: h=5 m=59
